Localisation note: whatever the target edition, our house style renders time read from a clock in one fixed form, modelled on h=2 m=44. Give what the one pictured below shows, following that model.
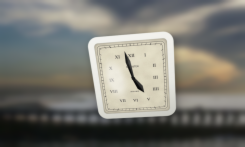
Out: h=4 m=58
